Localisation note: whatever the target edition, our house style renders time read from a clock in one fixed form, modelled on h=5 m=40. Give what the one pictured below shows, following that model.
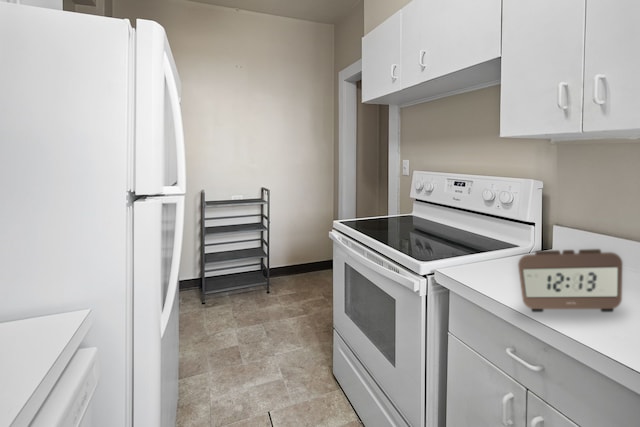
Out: h=12 m=13
